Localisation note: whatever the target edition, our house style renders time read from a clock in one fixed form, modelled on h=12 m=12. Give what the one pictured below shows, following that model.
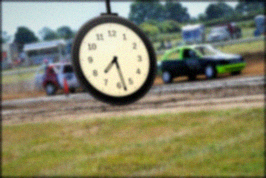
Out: h=7 m=28
